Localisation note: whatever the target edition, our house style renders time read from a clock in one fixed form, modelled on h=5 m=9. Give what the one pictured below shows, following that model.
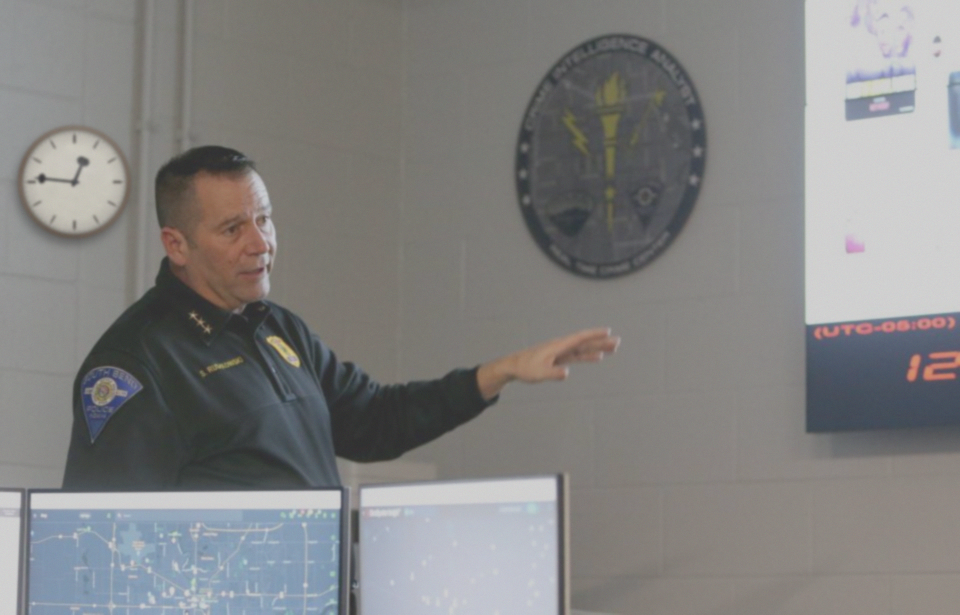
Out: h=12 m=46
